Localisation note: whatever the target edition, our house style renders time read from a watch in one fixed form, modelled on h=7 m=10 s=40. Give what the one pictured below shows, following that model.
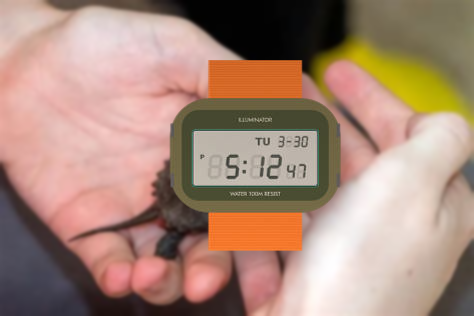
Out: h=5 m=12 s=47
